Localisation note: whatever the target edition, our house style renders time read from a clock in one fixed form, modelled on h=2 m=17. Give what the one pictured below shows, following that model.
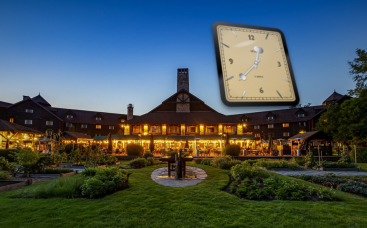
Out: h=12 m=38
